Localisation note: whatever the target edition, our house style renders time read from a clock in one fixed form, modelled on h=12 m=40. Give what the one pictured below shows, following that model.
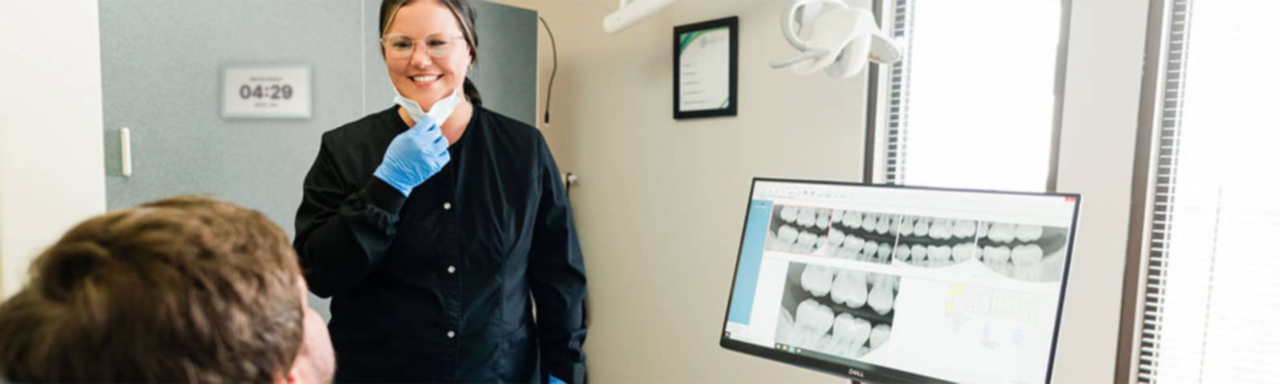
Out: h=4 m=29
